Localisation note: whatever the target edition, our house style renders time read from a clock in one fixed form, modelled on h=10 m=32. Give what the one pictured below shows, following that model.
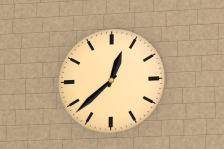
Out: h=12 m=38
